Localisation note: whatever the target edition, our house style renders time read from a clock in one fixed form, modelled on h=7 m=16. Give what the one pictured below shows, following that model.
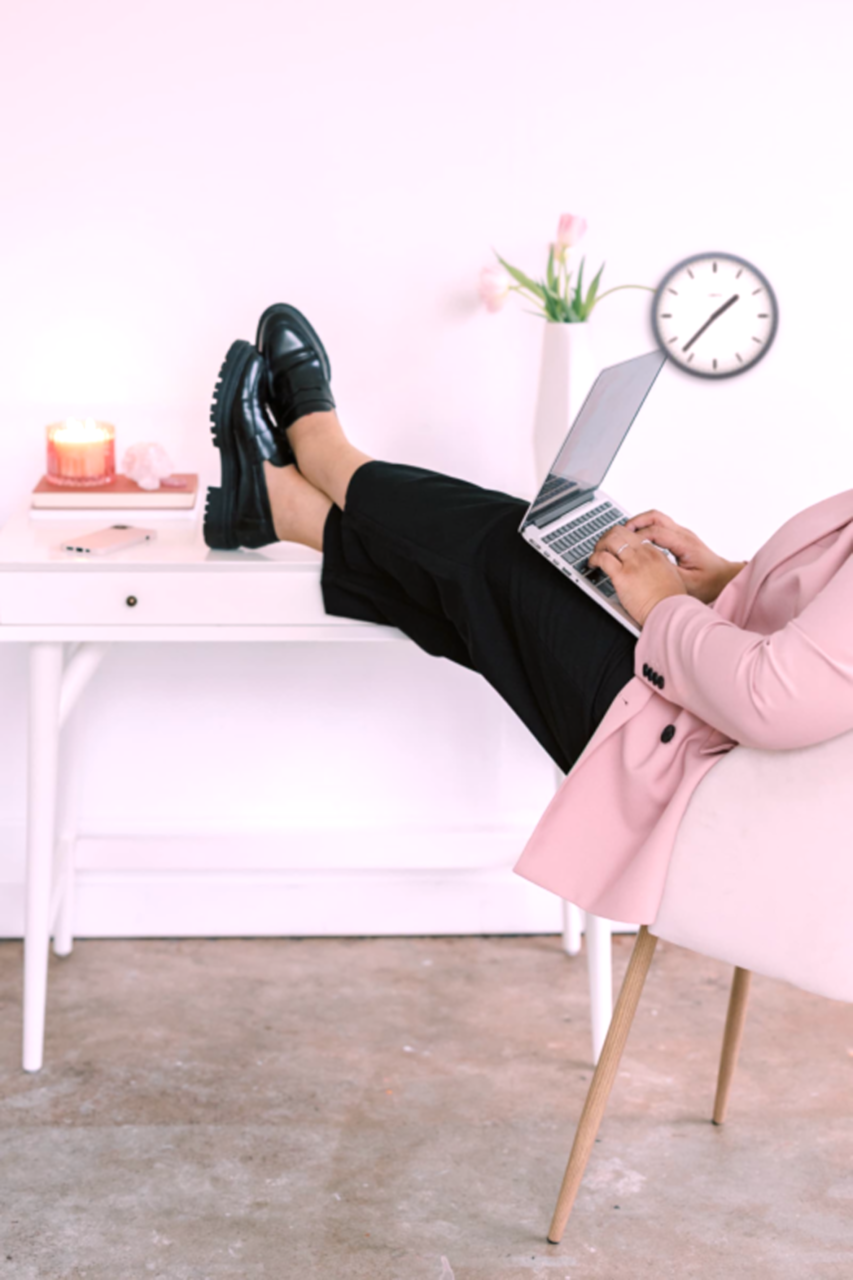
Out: h=1 m=37
